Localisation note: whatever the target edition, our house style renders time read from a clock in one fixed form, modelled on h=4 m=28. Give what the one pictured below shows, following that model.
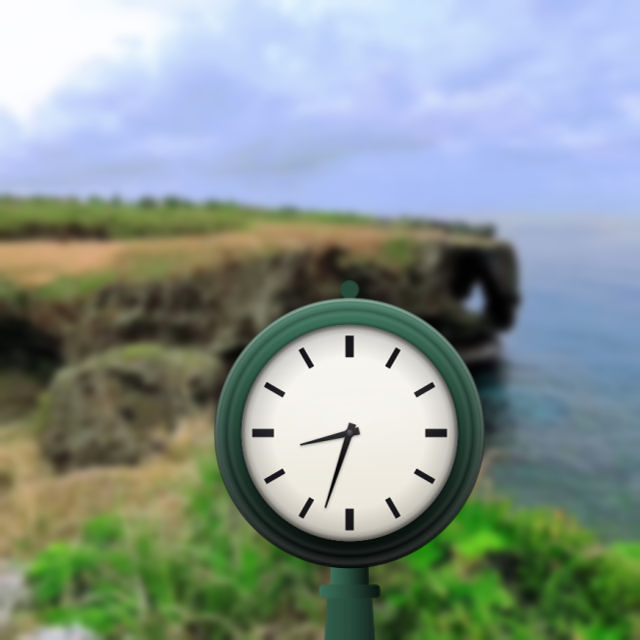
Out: h=8 m=33
